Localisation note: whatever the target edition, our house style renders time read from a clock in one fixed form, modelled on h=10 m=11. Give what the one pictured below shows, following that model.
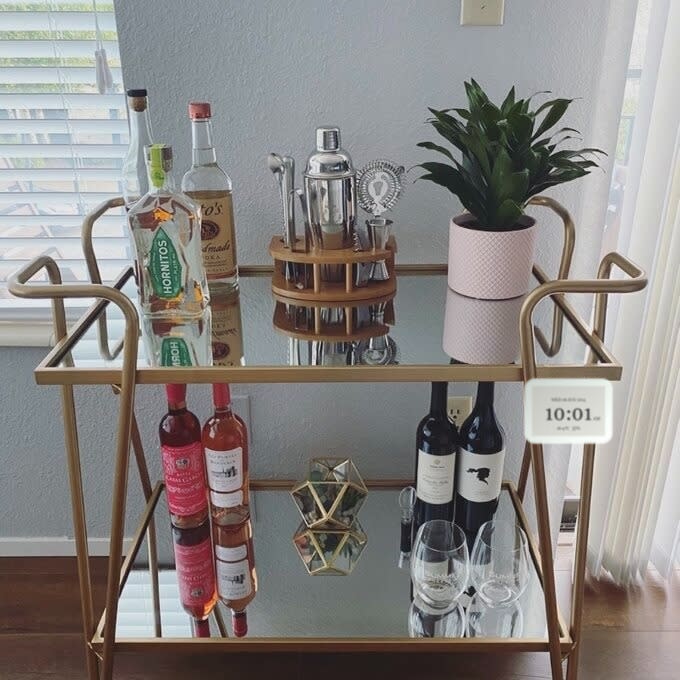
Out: h=10 m=1
